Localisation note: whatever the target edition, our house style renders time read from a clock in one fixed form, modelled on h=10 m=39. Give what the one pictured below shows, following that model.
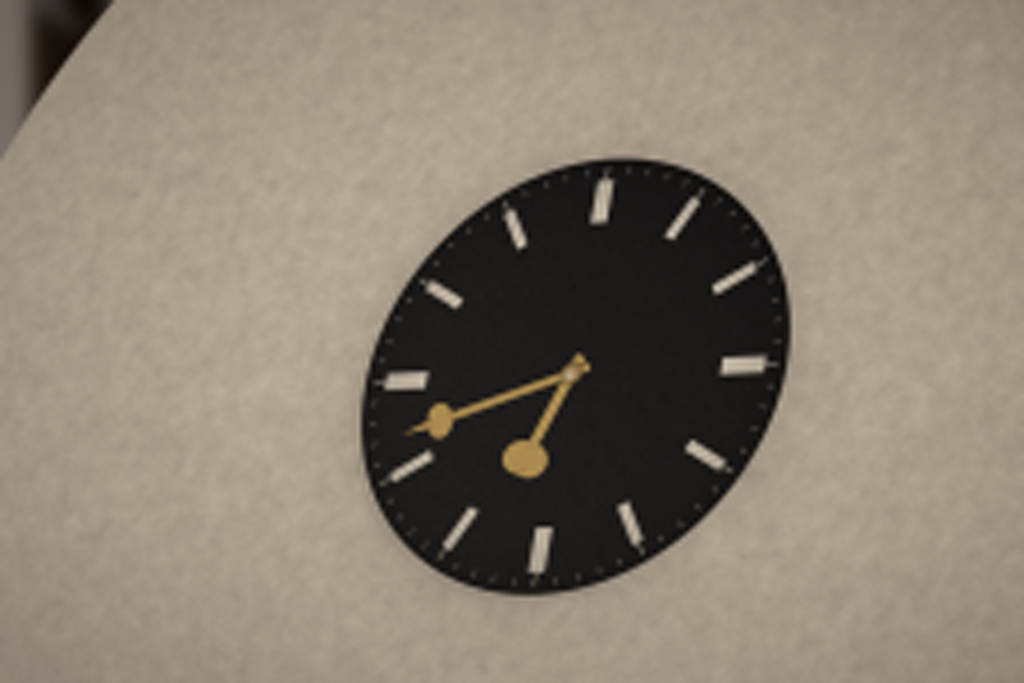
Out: h=6 m=42
